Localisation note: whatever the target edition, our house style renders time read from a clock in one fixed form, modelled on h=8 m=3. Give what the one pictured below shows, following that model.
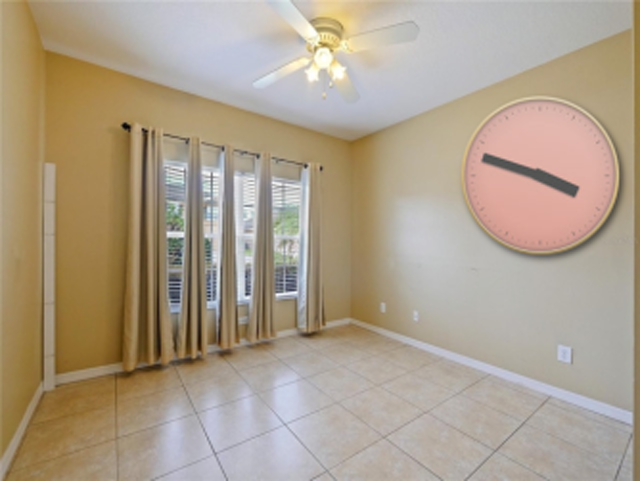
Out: h=3 m=48
